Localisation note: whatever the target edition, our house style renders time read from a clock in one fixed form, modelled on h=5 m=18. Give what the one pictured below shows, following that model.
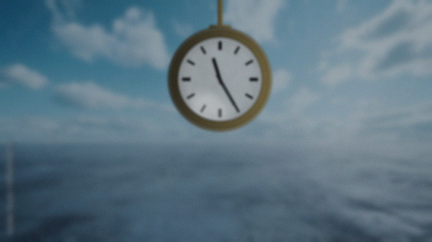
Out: h=11 m=25
